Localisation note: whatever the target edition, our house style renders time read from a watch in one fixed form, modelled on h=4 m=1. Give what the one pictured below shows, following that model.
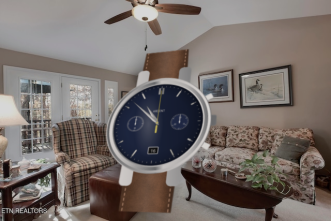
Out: h=10 m=52
